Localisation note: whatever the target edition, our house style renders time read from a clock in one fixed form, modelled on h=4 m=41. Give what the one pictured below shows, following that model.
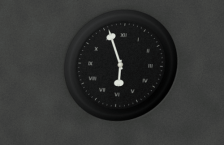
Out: h=5 m=56
